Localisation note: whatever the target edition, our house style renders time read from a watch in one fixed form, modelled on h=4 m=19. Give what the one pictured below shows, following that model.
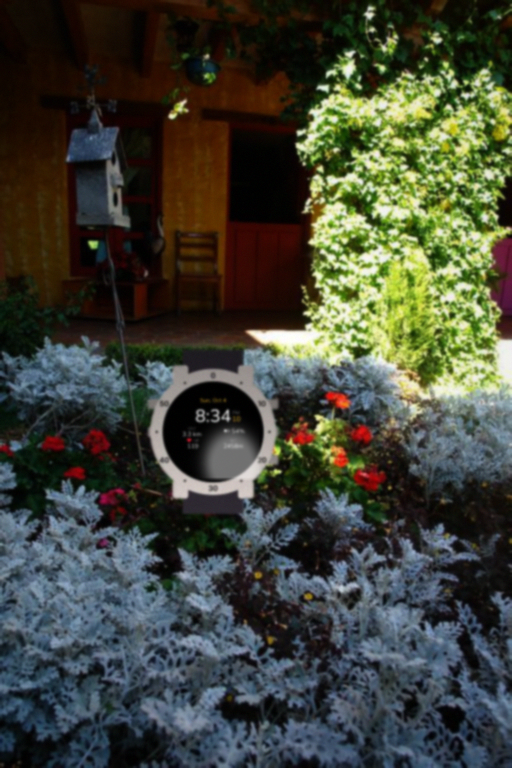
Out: h=8 m=34
